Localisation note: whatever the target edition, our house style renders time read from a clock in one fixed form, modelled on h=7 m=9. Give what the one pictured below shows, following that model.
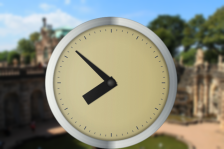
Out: h=7 m=52
